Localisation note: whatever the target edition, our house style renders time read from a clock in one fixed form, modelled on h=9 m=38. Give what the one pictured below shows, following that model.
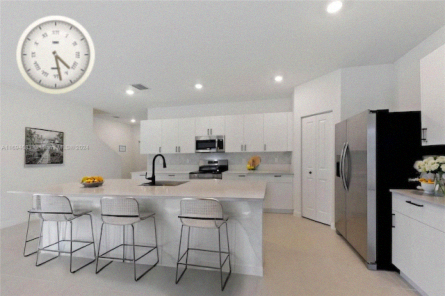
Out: h=4 m=28
